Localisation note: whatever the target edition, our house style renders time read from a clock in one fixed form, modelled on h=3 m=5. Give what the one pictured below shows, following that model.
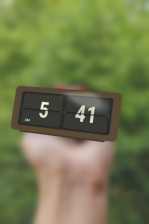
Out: h=5 m=41
